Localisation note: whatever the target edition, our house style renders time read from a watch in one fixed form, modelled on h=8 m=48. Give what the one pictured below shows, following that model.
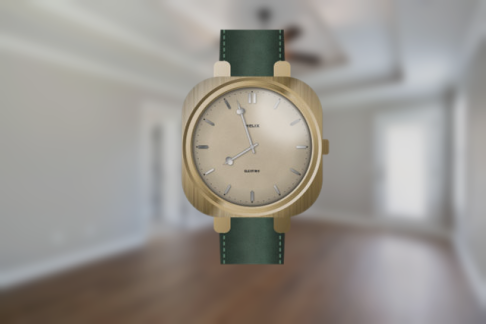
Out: h=7 m=57
